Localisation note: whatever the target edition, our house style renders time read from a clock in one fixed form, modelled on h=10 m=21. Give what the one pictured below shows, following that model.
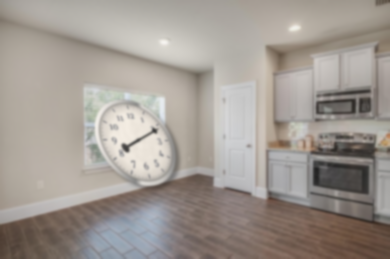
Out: h=8 m=11
